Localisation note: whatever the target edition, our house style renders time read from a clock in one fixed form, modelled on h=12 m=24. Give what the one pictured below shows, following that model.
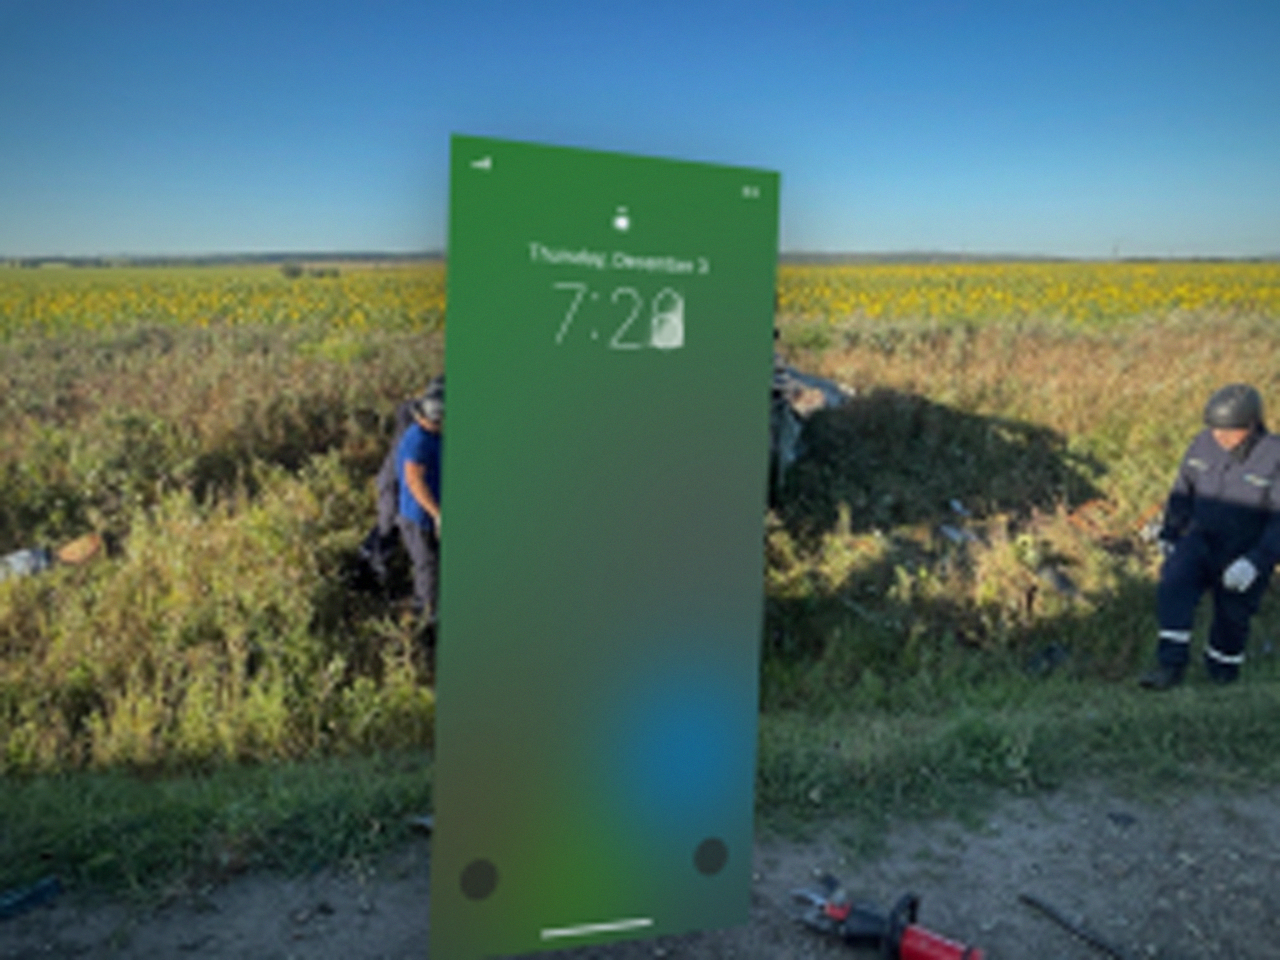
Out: h=7 m=26
